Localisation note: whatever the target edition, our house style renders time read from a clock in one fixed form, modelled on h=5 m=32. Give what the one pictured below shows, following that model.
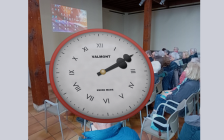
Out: h=2 m=10
